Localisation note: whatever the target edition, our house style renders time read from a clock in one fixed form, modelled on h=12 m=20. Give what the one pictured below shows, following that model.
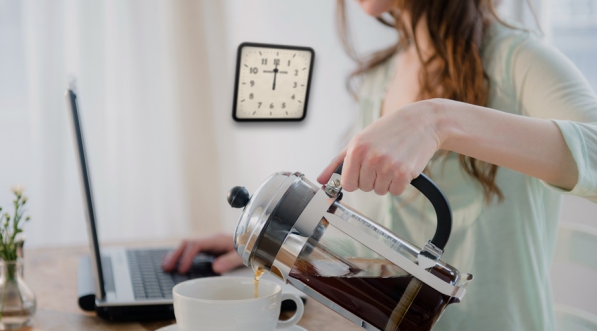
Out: h=12 m=0
